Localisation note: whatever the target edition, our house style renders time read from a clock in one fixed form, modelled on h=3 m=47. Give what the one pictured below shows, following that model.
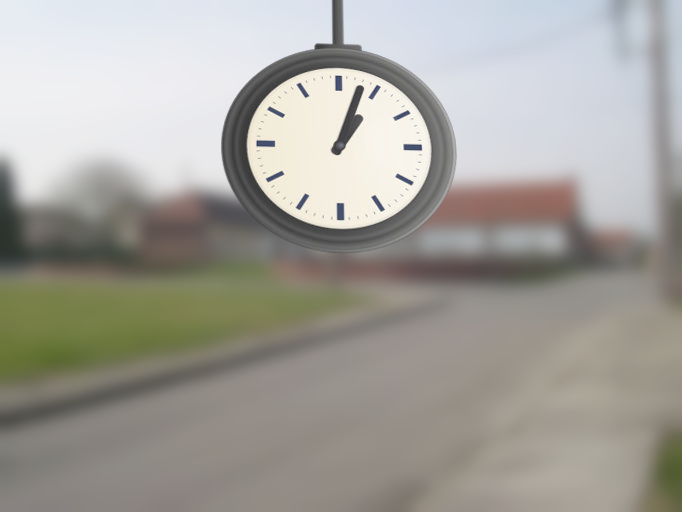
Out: h=1 m=3
